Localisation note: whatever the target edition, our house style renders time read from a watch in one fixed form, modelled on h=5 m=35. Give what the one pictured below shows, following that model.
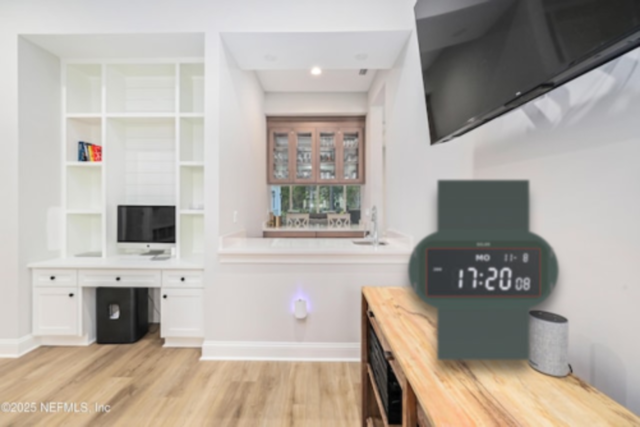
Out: h=17 m=20
